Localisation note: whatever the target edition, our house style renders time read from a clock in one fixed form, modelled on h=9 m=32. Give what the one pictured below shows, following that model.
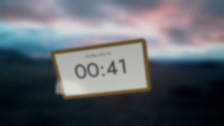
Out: h=0 m=41
